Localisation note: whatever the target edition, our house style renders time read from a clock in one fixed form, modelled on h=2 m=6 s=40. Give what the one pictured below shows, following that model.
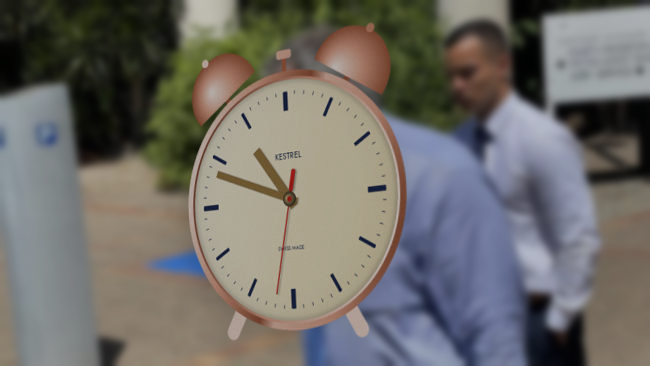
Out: h=10 m=48 s=32
